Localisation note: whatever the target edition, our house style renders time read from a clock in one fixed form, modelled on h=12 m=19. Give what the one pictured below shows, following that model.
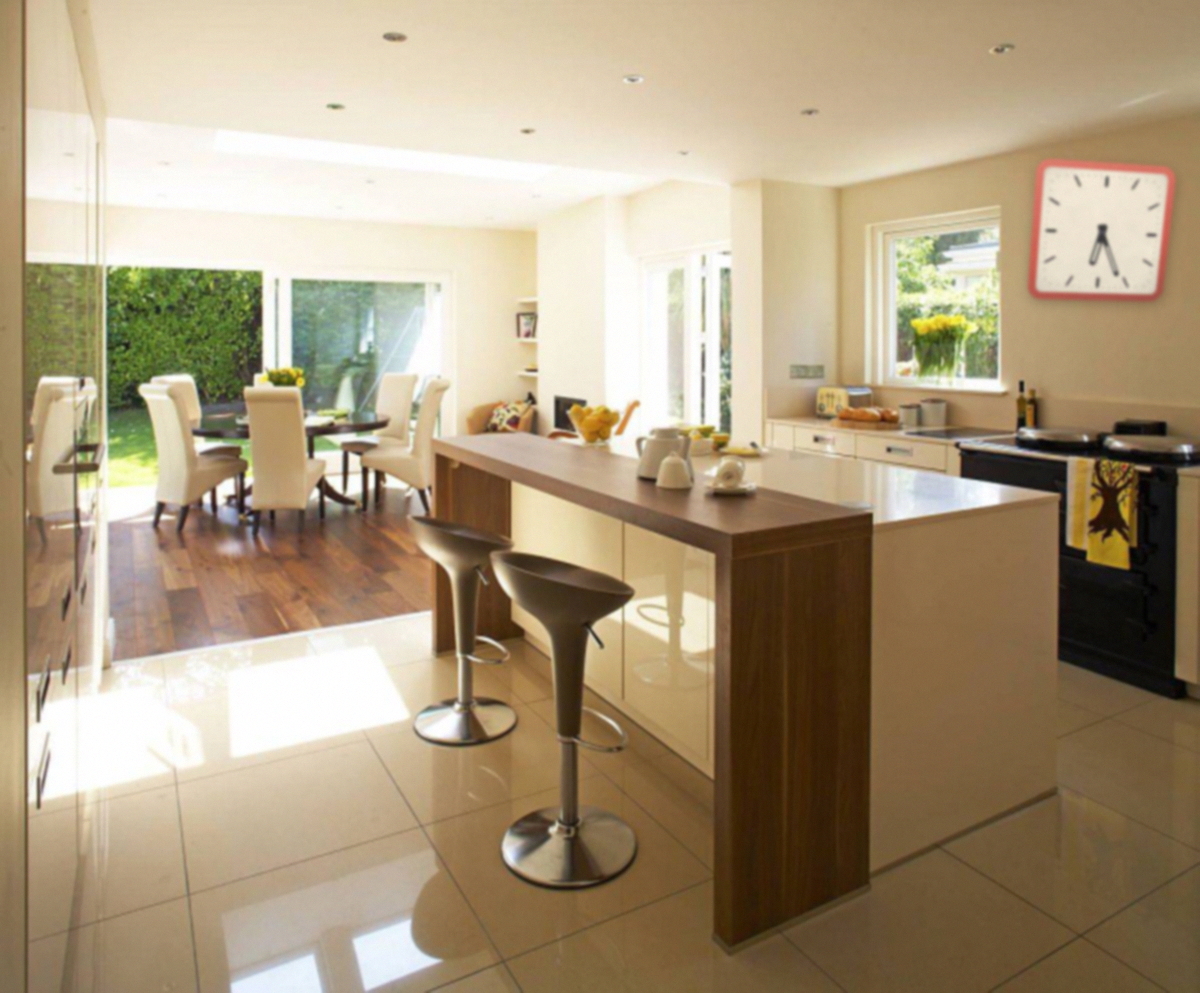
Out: h=6 m=26
